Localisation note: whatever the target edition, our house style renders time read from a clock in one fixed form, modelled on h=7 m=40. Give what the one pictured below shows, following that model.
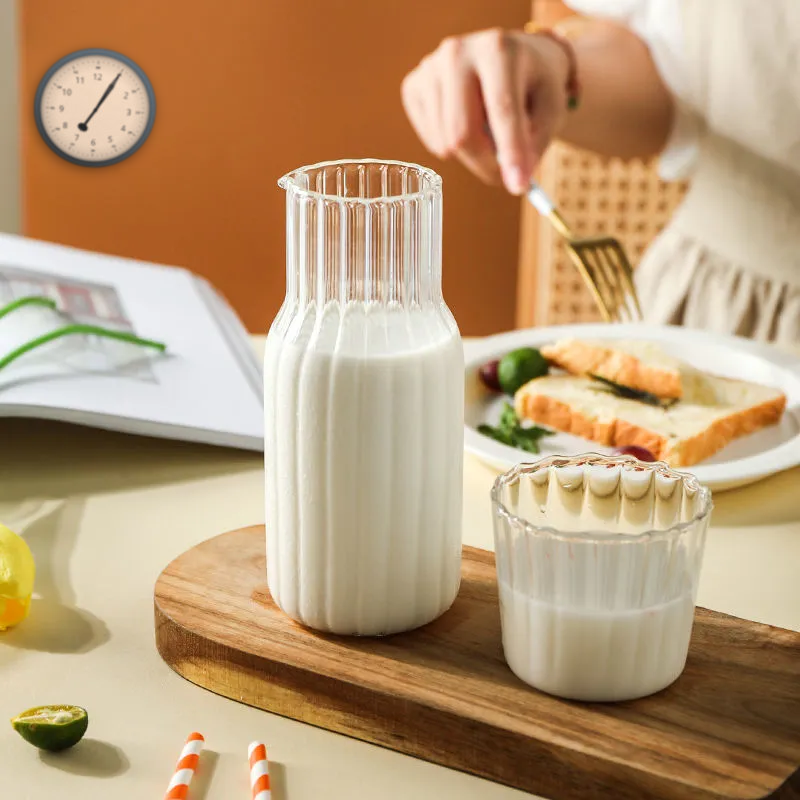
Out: h=7 m=5
